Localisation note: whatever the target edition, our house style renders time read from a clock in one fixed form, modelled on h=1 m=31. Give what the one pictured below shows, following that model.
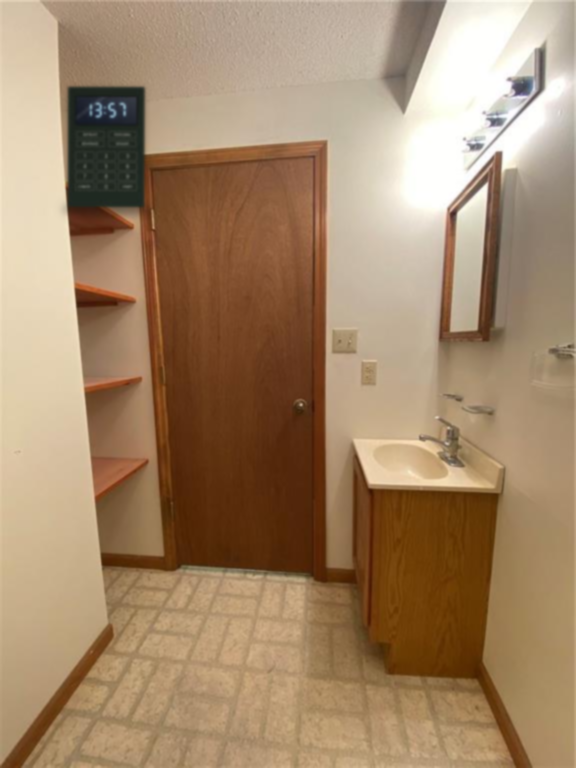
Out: h=13 m=57
